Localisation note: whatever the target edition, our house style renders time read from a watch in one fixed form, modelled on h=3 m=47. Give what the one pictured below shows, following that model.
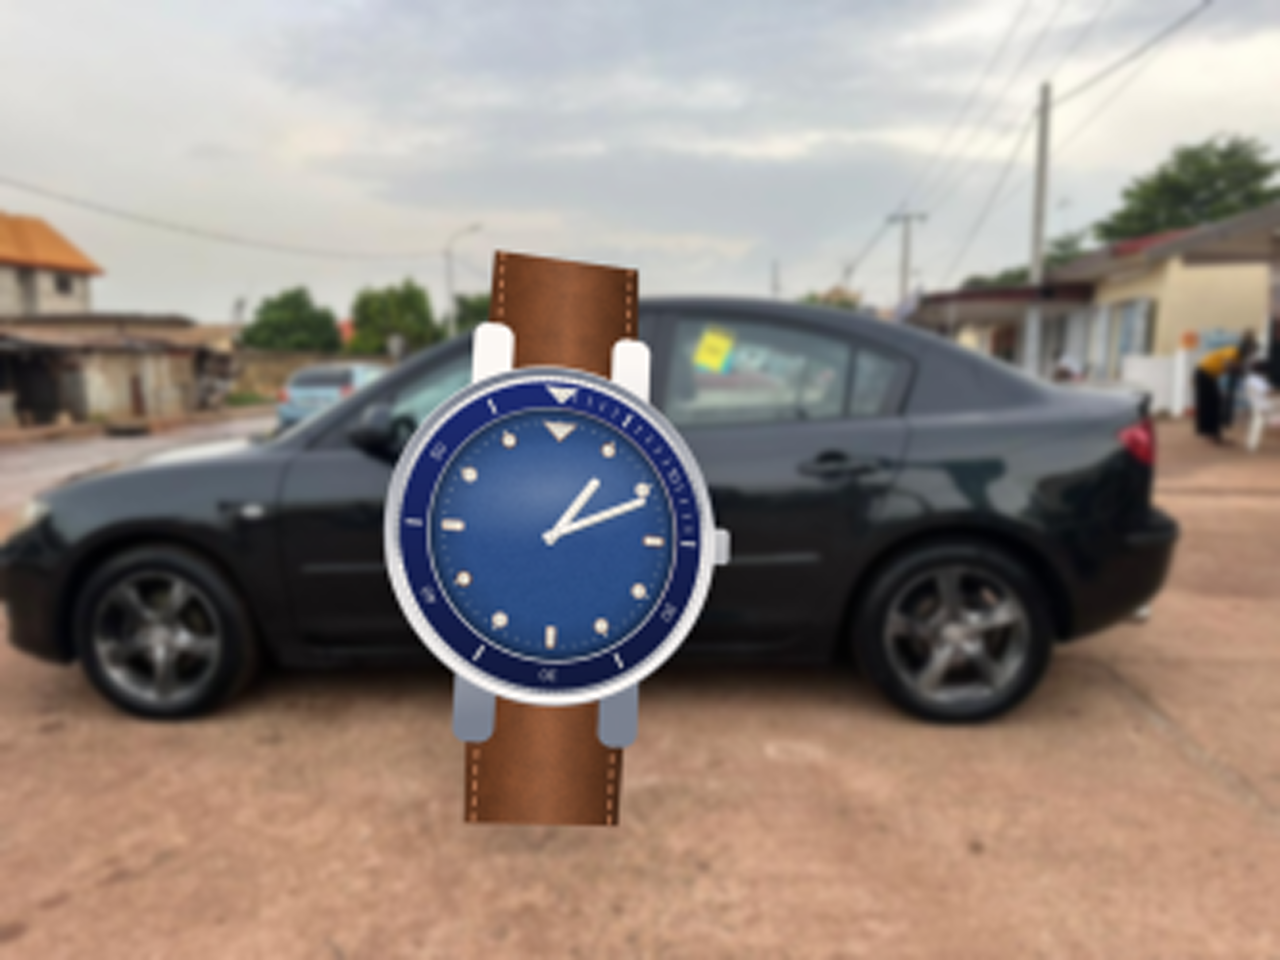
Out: h=1 m=11
